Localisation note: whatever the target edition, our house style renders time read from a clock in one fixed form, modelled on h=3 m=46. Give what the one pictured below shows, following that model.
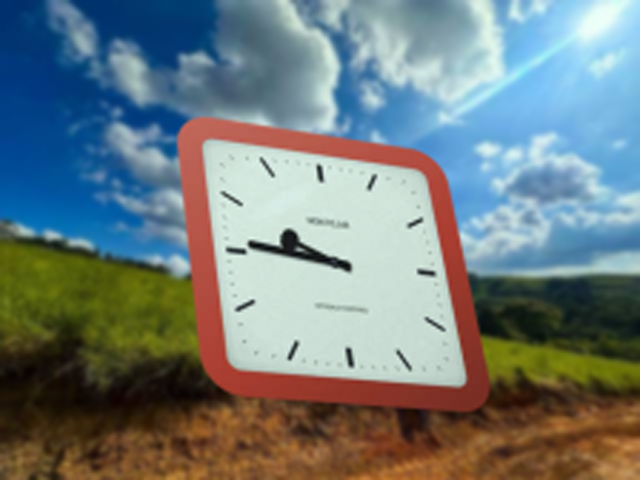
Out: h=9 m=46
